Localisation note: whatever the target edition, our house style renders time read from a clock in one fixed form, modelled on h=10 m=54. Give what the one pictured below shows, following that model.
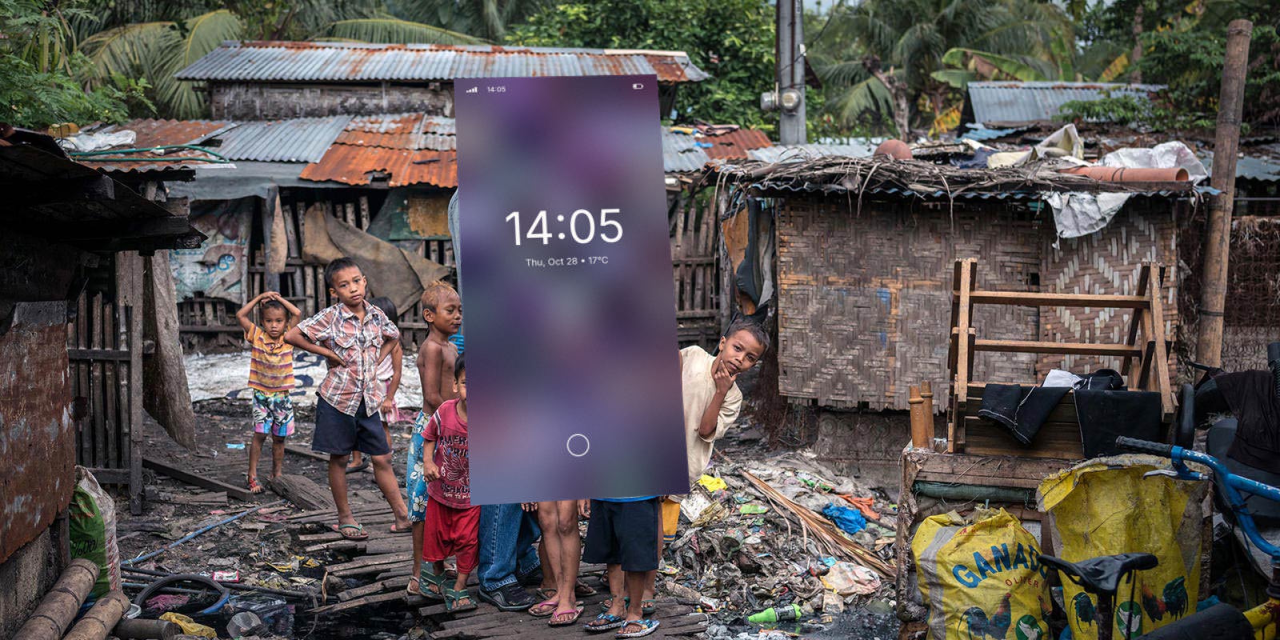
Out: h=14 m=5
